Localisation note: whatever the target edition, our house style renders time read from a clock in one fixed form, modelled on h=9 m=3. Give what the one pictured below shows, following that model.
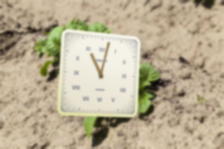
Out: h=11 m=2
